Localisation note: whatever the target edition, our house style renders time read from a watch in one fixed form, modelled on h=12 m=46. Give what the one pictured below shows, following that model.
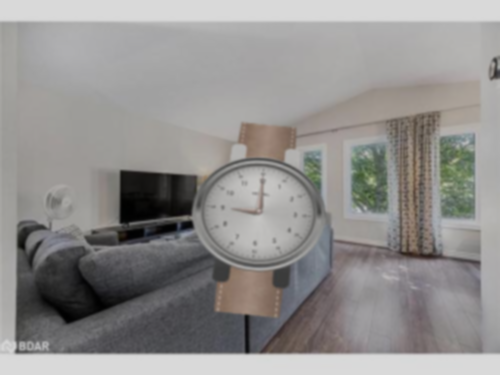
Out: h=9 m=0
